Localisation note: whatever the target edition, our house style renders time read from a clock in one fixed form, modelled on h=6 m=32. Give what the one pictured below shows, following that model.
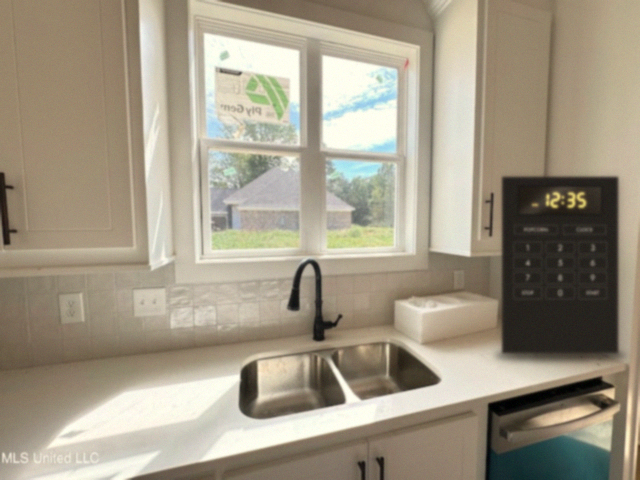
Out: h=12 m=35
